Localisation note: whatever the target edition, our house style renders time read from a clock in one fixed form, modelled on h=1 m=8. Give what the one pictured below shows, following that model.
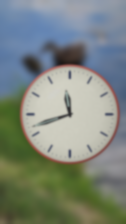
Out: h=11 m=42
